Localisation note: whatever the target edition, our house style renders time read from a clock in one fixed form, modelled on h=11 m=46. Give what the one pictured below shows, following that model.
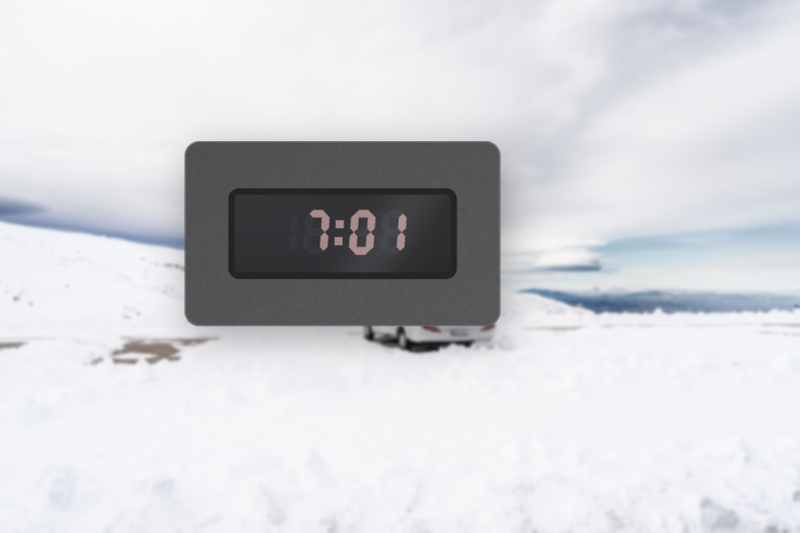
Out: h=7 m=1
